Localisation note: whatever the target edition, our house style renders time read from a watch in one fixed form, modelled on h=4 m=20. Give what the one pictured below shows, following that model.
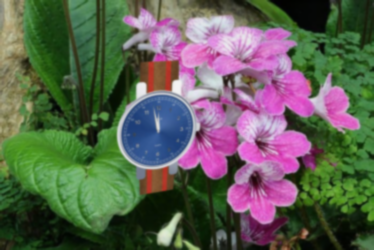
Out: h=11 m=58
